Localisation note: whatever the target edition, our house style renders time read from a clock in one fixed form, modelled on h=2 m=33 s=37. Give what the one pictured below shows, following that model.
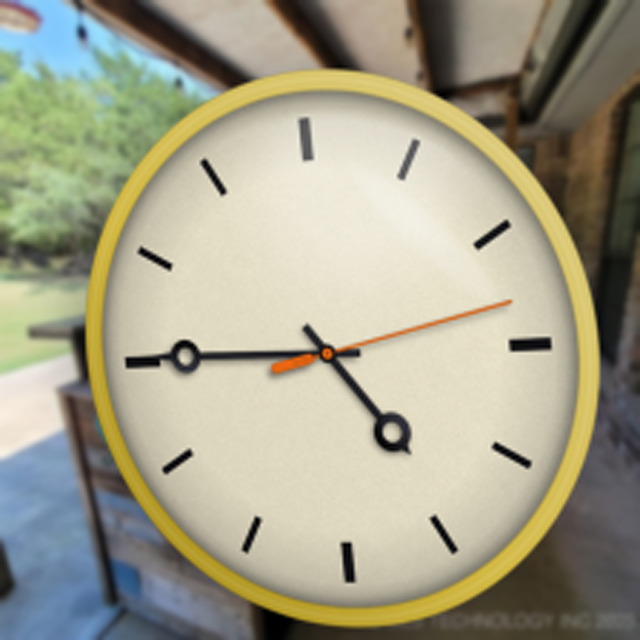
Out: h=4 m=45 s=13
